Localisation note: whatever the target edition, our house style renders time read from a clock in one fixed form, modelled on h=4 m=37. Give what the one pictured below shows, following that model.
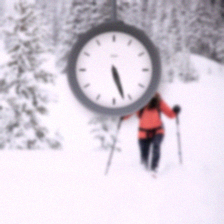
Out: h=5 m=27
